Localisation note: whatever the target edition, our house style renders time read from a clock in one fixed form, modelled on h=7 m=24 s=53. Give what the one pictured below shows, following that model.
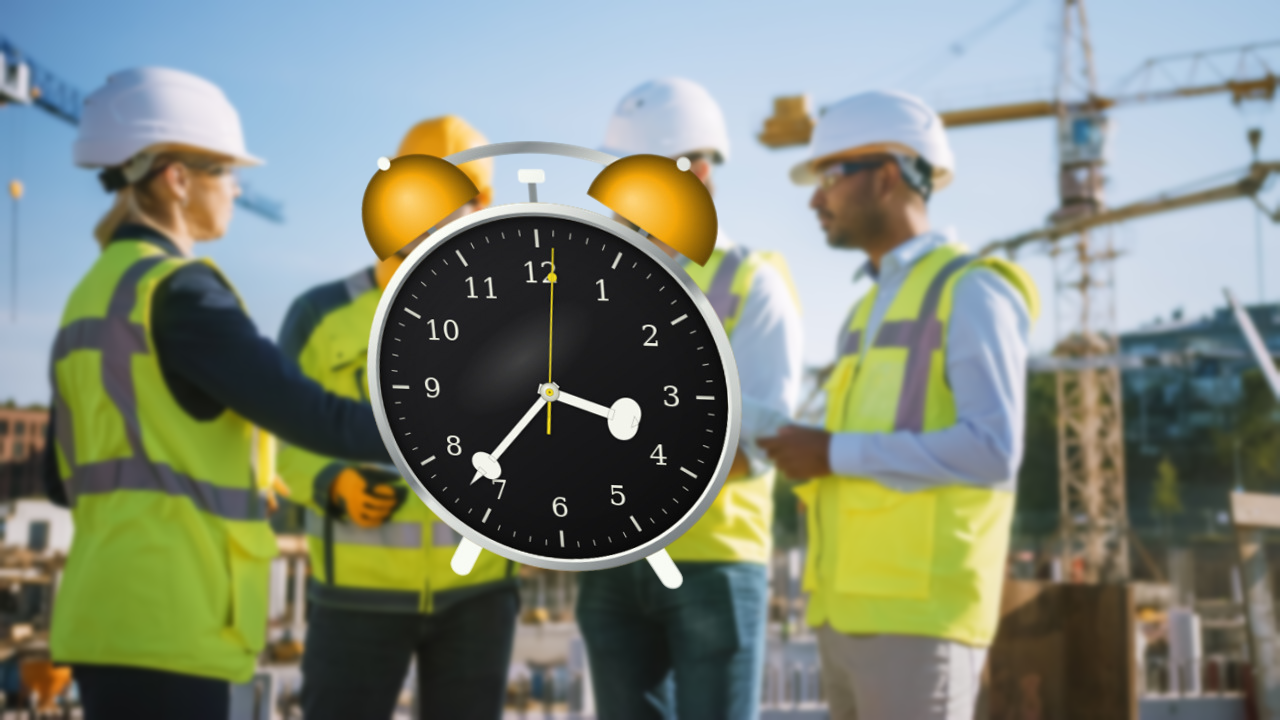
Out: h=3 m=37 s=1
